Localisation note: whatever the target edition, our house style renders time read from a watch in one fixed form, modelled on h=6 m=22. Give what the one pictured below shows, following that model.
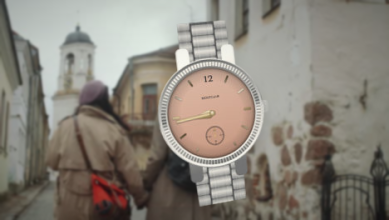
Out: h=8 m=44
